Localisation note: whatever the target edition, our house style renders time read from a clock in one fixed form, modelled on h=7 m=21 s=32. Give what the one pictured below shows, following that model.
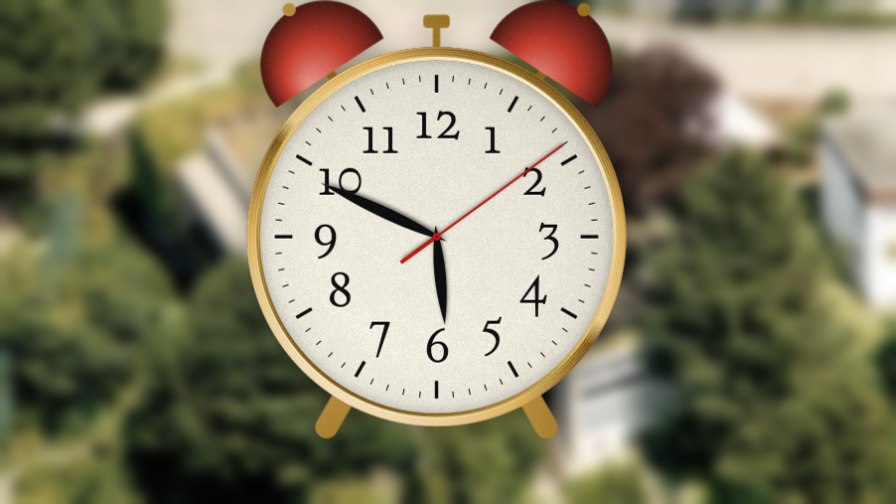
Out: h=5 m=49 s=9
